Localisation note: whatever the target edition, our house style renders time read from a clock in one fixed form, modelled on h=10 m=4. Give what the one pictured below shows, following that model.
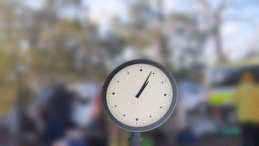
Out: h=1 m=4
